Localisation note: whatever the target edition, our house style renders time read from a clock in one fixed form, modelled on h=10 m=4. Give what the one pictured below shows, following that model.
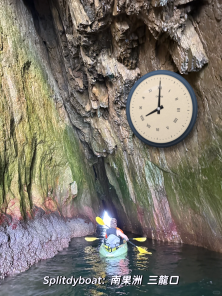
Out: h=8 m=0
